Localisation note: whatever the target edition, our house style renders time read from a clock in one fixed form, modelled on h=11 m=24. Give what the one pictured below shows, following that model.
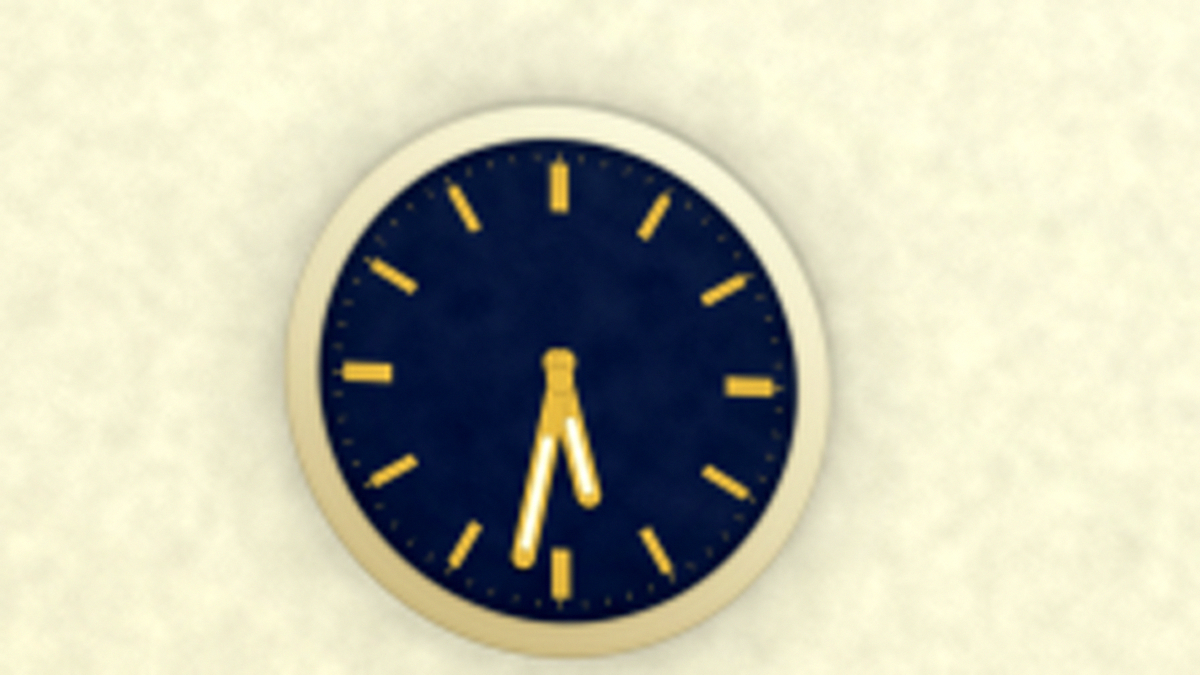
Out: h=5 m=32
